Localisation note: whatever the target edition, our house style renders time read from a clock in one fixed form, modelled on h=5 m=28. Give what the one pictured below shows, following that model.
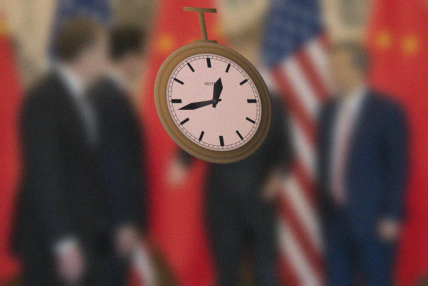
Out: h=12 m=43
